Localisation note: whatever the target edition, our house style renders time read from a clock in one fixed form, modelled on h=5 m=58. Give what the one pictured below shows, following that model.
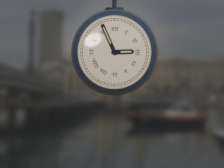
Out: h=2 m=56
